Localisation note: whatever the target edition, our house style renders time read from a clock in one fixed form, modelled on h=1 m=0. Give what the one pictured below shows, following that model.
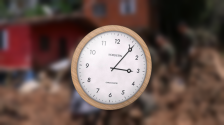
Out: h=3 m=6
